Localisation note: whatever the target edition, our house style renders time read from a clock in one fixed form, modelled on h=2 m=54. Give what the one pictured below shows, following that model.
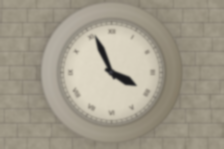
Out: h=3 m=56
